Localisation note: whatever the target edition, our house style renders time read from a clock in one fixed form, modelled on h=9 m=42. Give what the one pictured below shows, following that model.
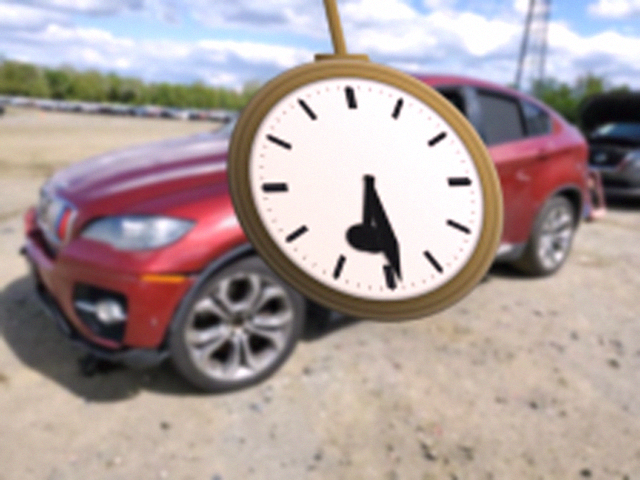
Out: h=6 m=29
